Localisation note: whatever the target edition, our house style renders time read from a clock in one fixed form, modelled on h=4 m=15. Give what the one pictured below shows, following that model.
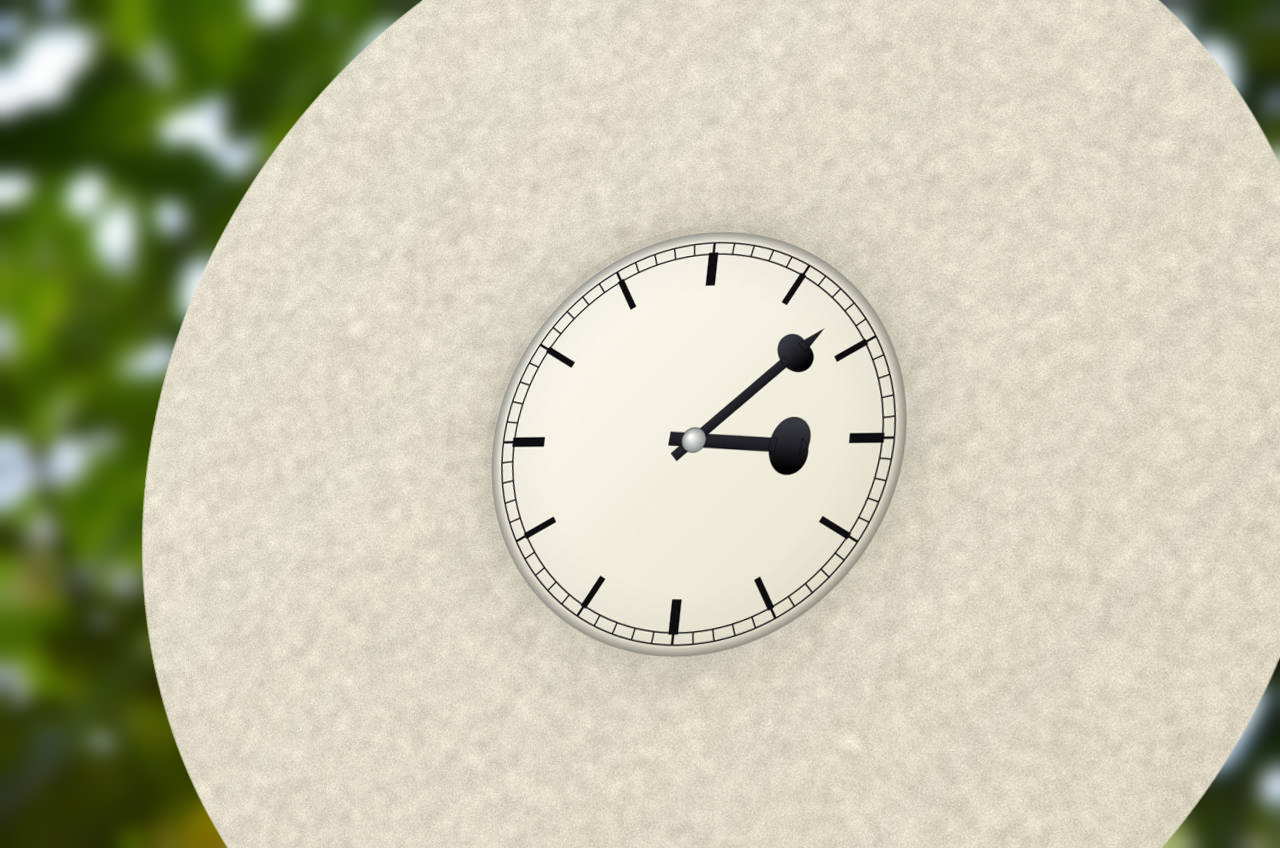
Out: h=3 m=8
